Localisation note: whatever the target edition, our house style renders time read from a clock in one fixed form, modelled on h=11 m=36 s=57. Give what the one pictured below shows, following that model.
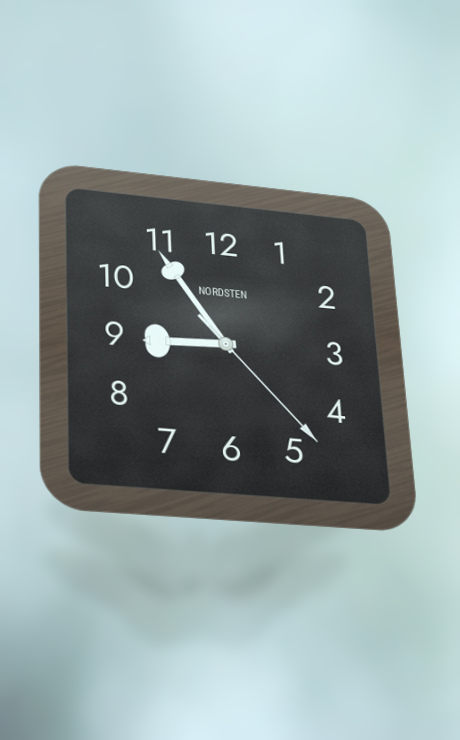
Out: h=8 m=54 s=23
